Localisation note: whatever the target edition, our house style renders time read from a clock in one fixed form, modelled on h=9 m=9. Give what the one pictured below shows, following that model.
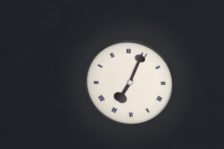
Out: h=7 m=4
